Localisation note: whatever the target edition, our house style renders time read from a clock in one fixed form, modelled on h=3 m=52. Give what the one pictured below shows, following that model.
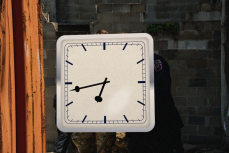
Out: h=6 m=43
